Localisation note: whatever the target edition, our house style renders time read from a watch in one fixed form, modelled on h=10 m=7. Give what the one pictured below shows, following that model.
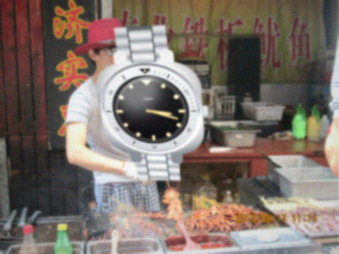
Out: h=3 m=18
